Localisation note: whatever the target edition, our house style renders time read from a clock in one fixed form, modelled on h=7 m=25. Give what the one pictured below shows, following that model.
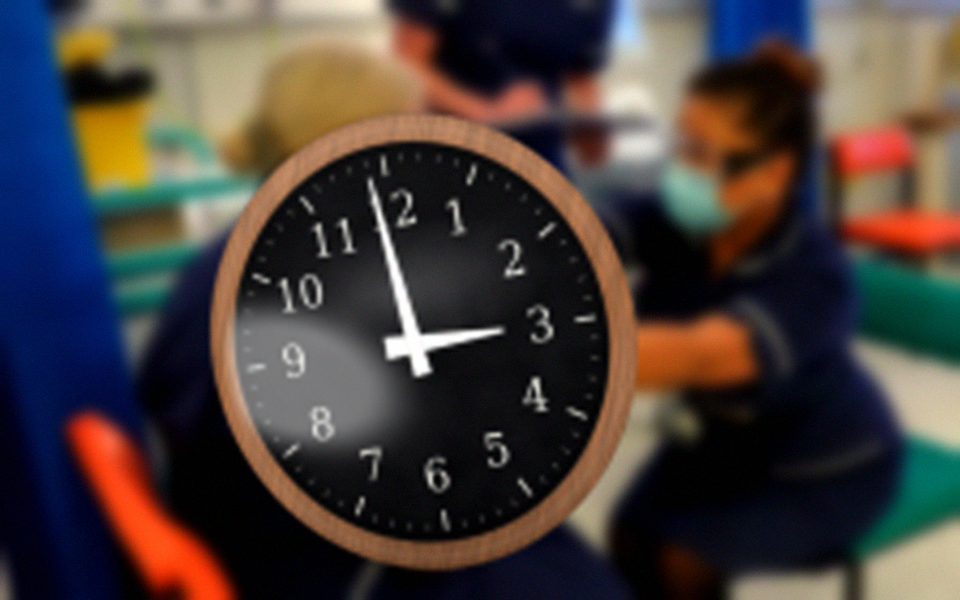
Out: h=2 m=59
